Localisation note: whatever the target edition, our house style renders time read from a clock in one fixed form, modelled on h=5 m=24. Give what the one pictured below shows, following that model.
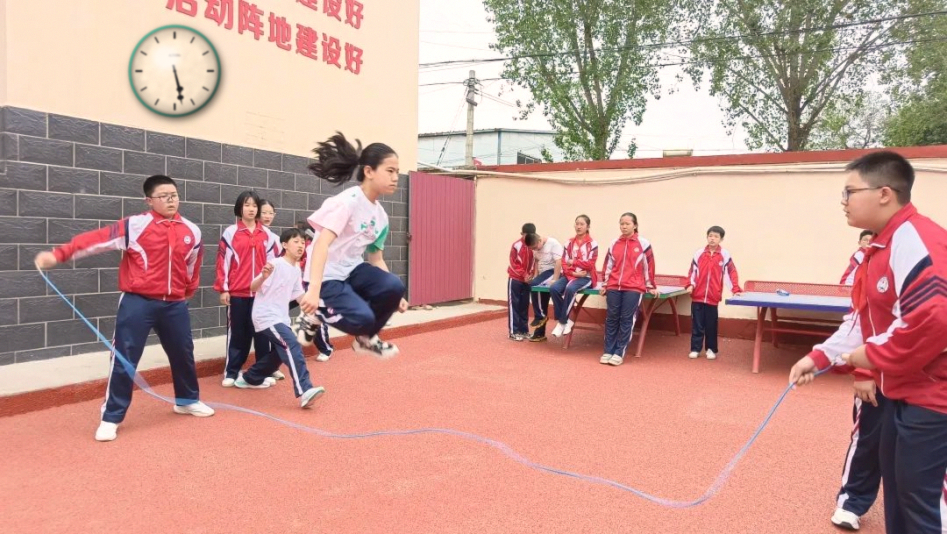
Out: h=5 m=28
